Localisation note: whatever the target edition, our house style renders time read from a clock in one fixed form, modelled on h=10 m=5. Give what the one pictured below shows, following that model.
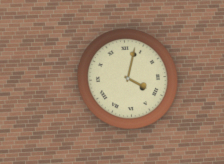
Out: h=4 m=3
